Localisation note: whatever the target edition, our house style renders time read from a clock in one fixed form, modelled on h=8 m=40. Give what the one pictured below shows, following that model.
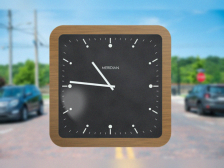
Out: h=10 m=46
